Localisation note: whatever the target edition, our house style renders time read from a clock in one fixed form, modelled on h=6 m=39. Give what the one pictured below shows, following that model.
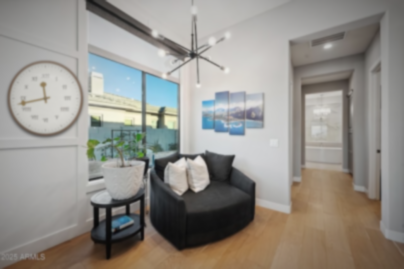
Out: h=11 m=43
